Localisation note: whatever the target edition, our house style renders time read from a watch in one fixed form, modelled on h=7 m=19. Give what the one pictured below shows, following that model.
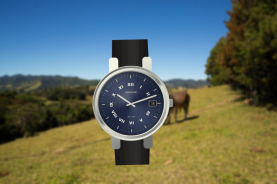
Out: h=10 m=12
